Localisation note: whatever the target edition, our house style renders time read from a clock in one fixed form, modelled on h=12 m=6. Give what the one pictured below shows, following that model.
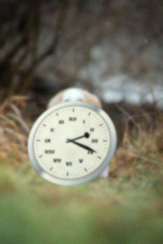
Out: h=2 m=19
